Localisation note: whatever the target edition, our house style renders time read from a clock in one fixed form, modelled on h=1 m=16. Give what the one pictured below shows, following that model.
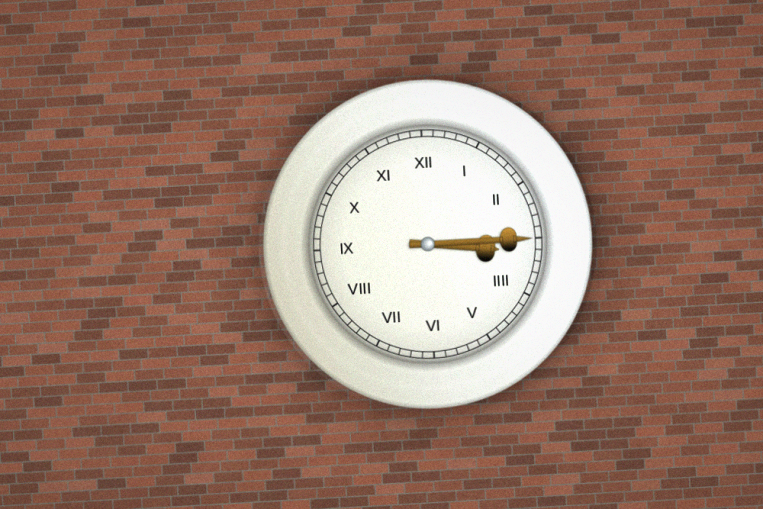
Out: h=3 m=15
